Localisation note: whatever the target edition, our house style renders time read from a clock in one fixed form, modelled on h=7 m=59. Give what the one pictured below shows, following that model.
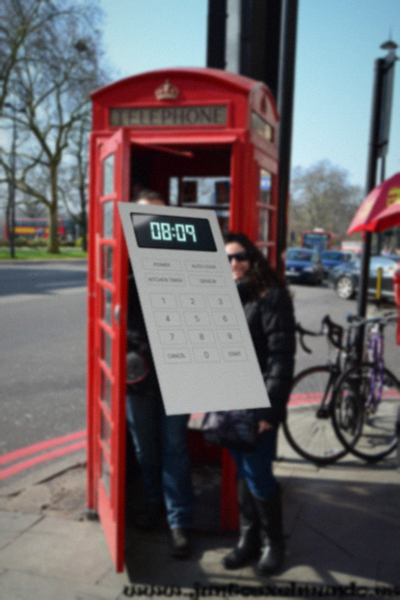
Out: h=8 m=9
